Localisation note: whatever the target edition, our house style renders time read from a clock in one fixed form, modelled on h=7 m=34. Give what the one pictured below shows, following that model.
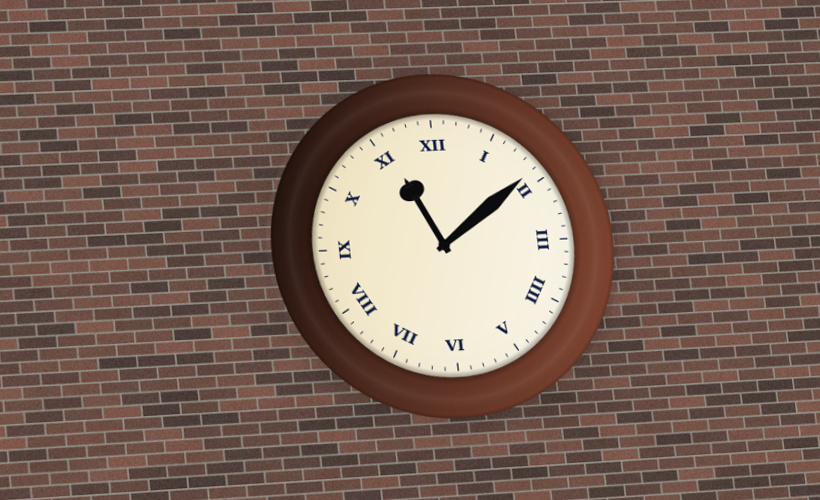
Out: h=11 m=9
